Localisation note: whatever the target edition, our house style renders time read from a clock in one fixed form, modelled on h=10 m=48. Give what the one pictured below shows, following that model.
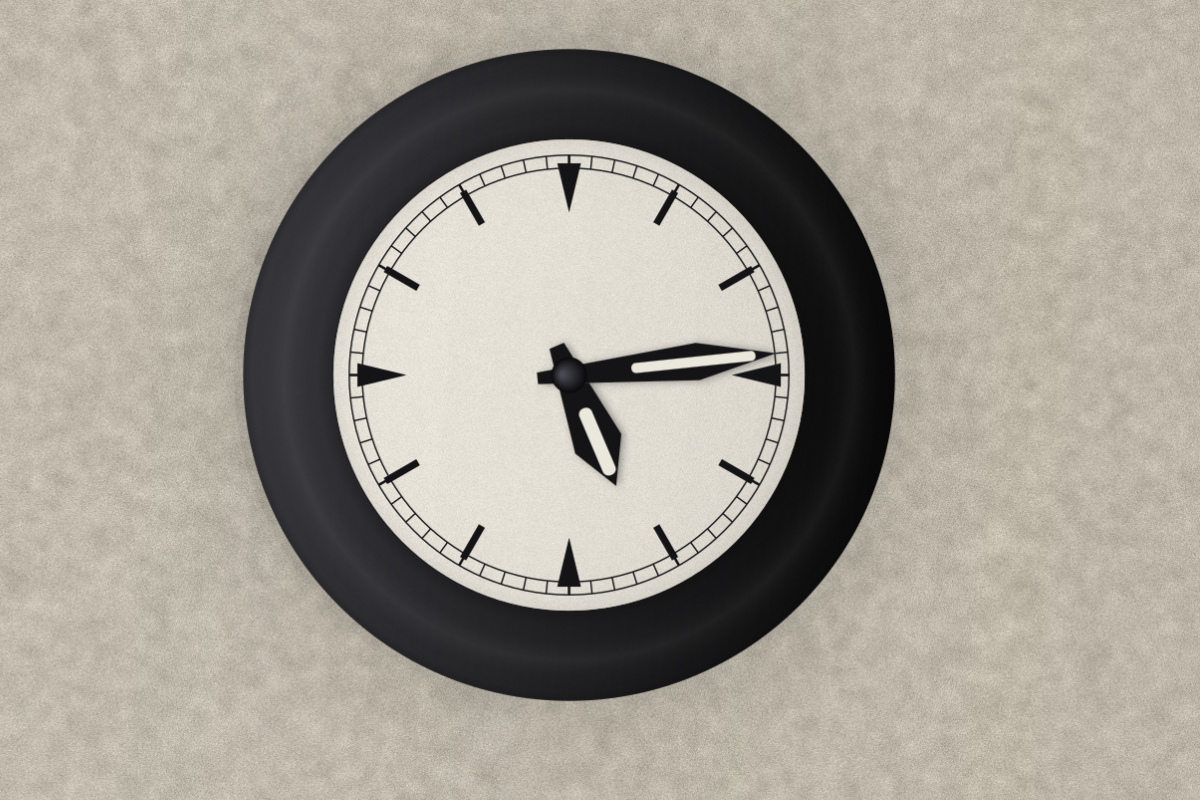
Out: h=5 m=14
